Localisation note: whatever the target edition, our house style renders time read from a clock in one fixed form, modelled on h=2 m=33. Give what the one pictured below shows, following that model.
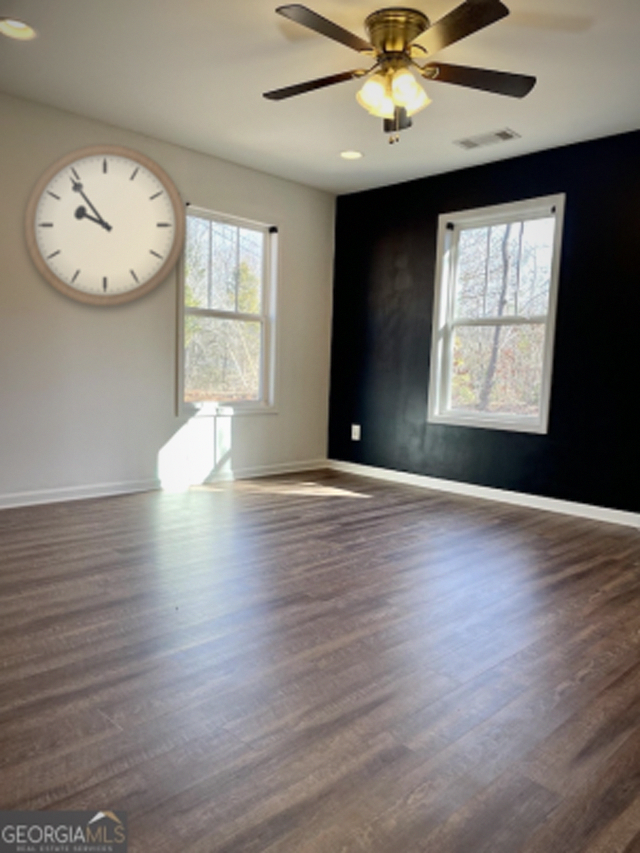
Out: h=9 m=54
